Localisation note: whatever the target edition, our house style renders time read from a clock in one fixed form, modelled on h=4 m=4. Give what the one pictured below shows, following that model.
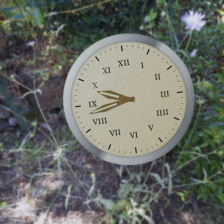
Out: h=9 m=43
